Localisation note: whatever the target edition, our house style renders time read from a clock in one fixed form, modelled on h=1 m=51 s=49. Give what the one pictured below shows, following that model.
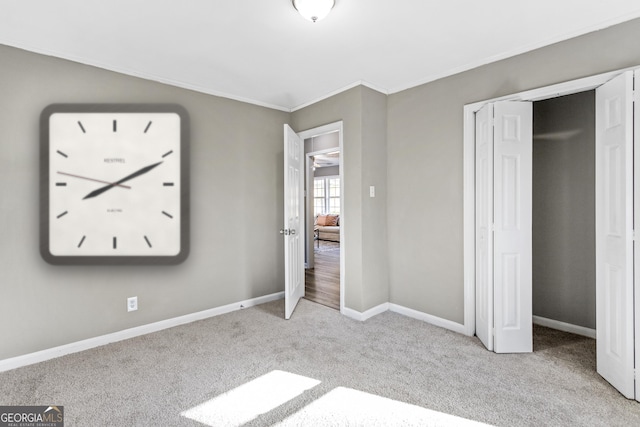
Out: h=8 m=10 s=47
